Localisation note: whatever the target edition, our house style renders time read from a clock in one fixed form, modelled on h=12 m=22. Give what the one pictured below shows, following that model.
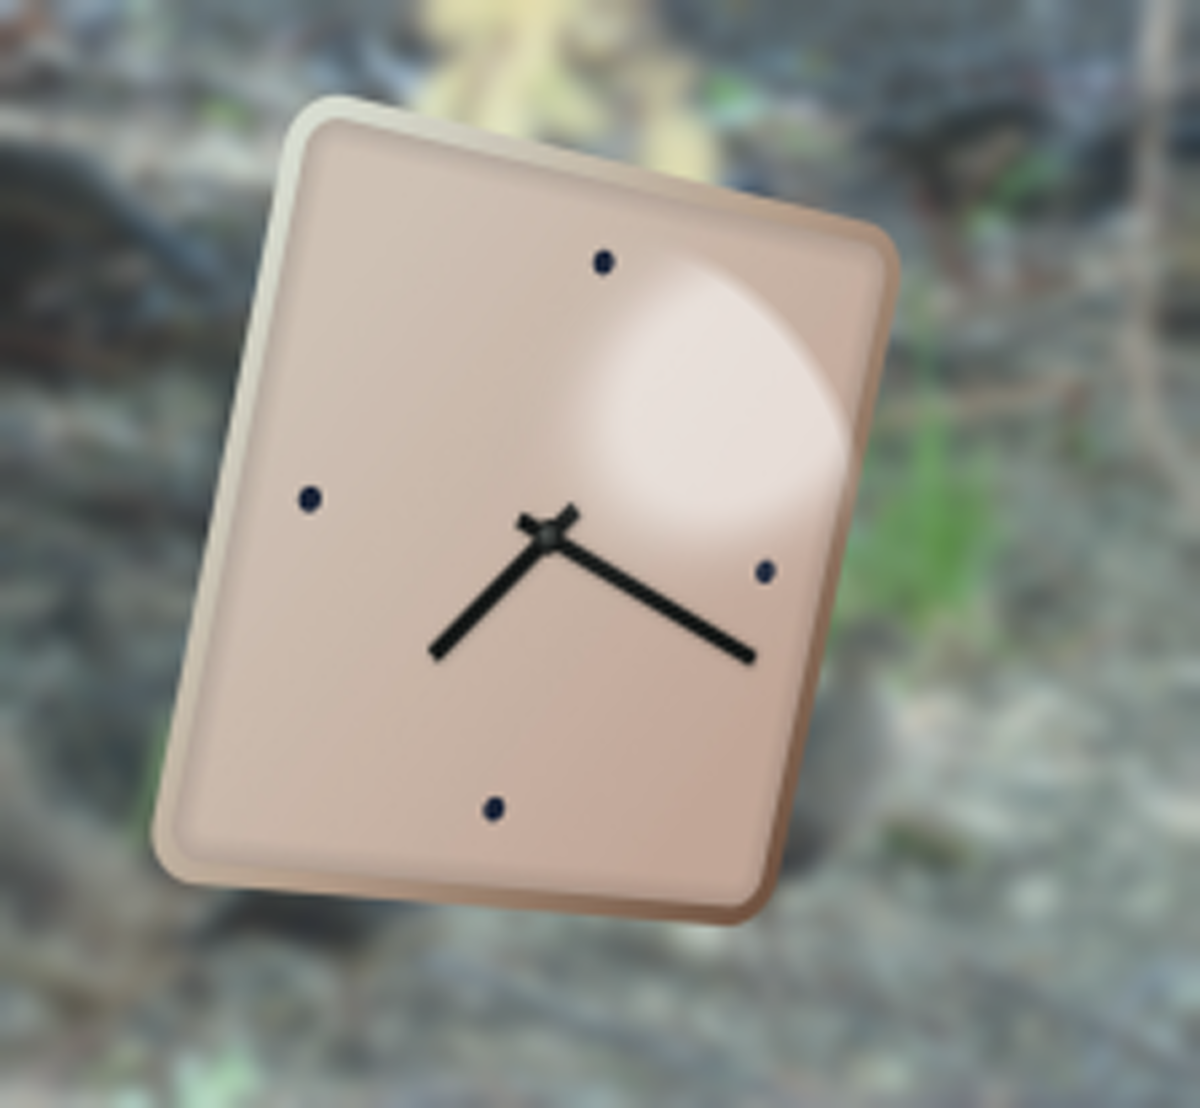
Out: h=7 m=18
